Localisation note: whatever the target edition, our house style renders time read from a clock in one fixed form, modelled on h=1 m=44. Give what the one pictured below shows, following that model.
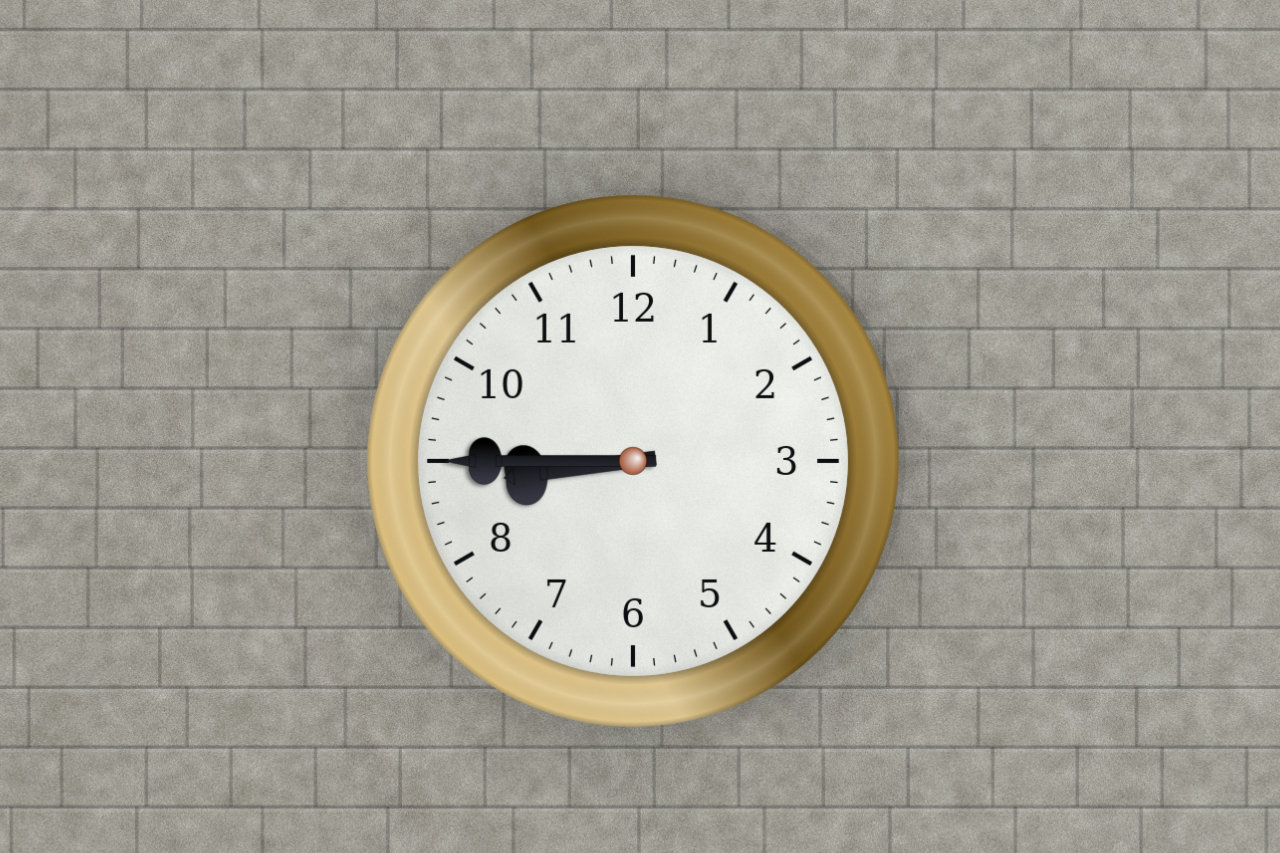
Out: h=8 m=45
